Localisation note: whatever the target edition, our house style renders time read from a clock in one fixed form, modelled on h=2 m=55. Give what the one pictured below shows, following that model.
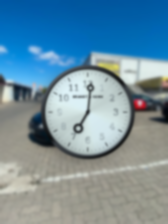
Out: h=7 m=1
